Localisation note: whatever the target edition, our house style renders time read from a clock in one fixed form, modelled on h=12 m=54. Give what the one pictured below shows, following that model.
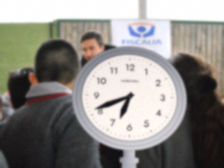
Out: h=6 m=41
